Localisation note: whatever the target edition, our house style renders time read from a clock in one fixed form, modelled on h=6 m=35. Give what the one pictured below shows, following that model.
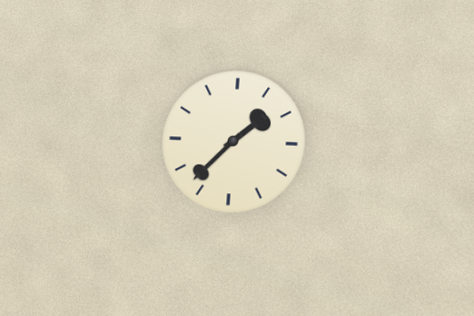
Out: h=1 m=37
